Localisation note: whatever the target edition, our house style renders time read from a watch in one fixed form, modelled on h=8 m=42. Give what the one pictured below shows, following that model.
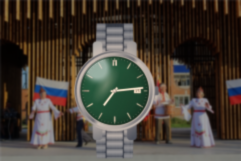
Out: h=7 m=14
